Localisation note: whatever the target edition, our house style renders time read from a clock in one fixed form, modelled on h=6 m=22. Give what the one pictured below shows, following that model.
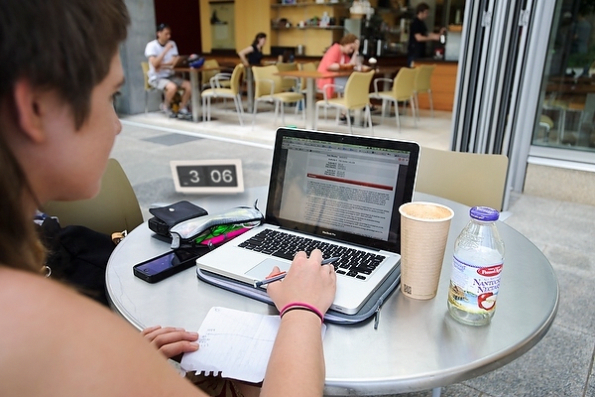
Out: h=3 m=6
